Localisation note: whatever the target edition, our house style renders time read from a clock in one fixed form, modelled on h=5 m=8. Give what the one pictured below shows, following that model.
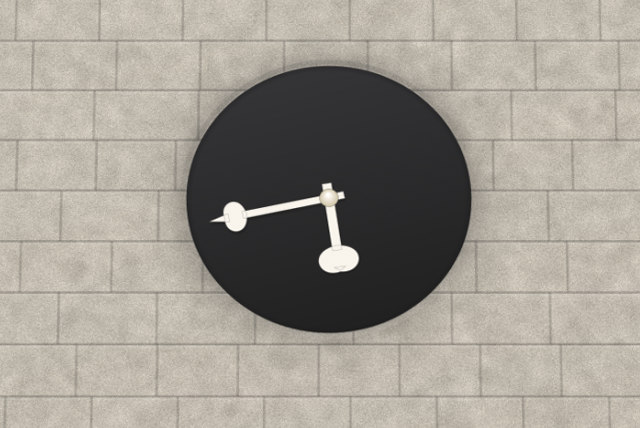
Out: h=5 m=43
